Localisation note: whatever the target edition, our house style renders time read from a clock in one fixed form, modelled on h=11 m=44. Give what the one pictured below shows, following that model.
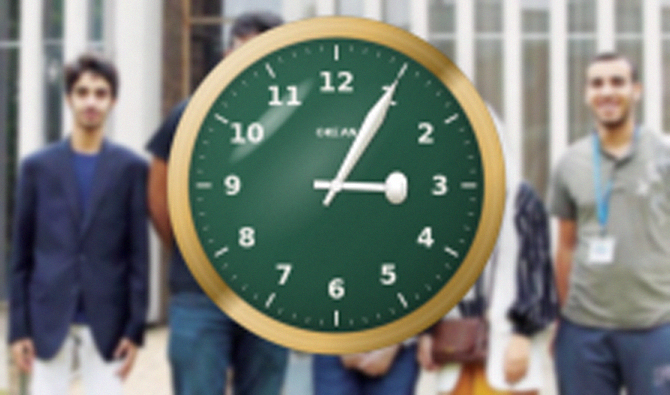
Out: h=3 m=5
